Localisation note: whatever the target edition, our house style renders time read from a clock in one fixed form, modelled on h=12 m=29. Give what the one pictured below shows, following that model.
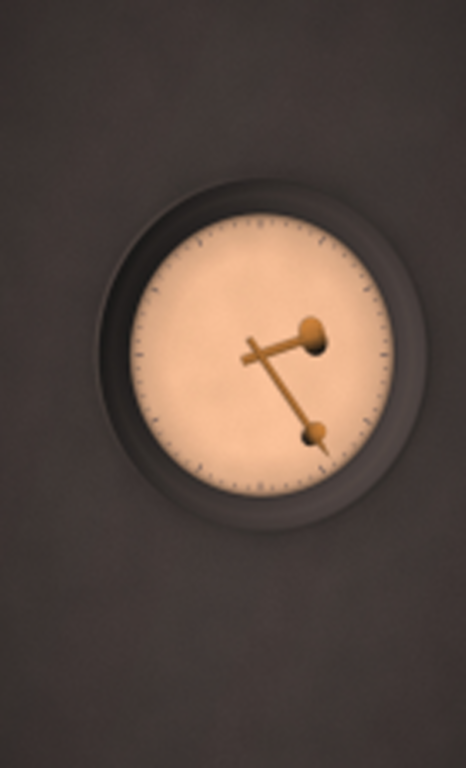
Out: h=2 m=24
